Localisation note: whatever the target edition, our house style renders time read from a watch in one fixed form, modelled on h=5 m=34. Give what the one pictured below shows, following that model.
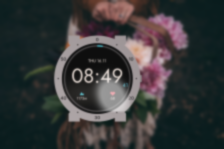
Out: h=8 m=49
